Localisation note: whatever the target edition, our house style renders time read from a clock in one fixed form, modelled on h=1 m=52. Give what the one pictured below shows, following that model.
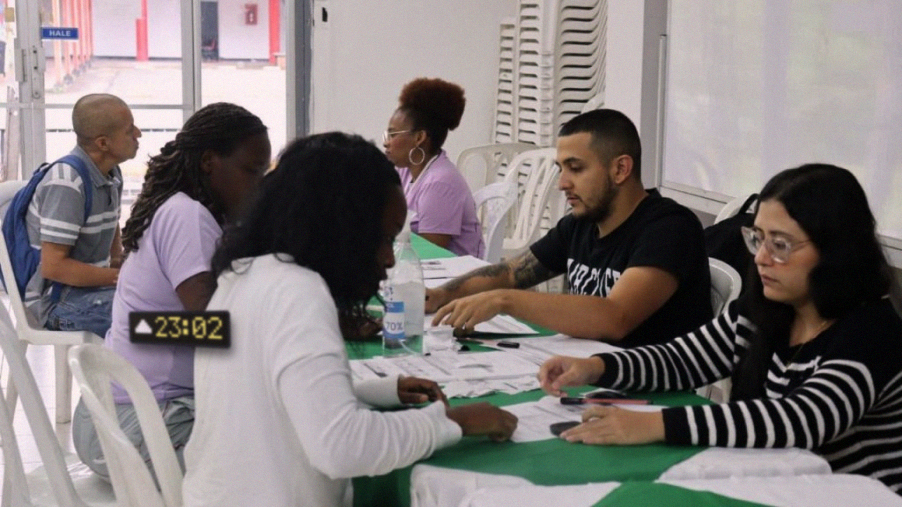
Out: h=23 m=2
